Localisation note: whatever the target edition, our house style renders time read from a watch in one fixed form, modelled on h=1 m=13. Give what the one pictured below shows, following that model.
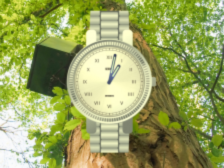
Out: h=1 m=2
